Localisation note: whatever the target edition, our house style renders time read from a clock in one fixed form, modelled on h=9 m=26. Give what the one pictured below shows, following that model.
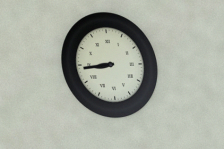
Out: h=8 m=44
